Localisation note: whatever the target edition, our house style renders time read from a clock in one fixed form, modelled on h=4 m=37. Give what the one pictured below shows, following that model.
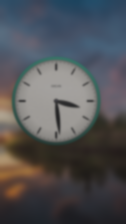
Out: h=3 m=29
